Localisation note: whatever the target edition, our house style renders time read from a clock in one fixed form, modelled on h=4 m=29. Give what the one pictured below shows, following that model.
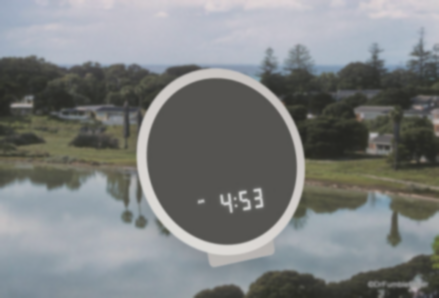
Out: h=4 m=53
